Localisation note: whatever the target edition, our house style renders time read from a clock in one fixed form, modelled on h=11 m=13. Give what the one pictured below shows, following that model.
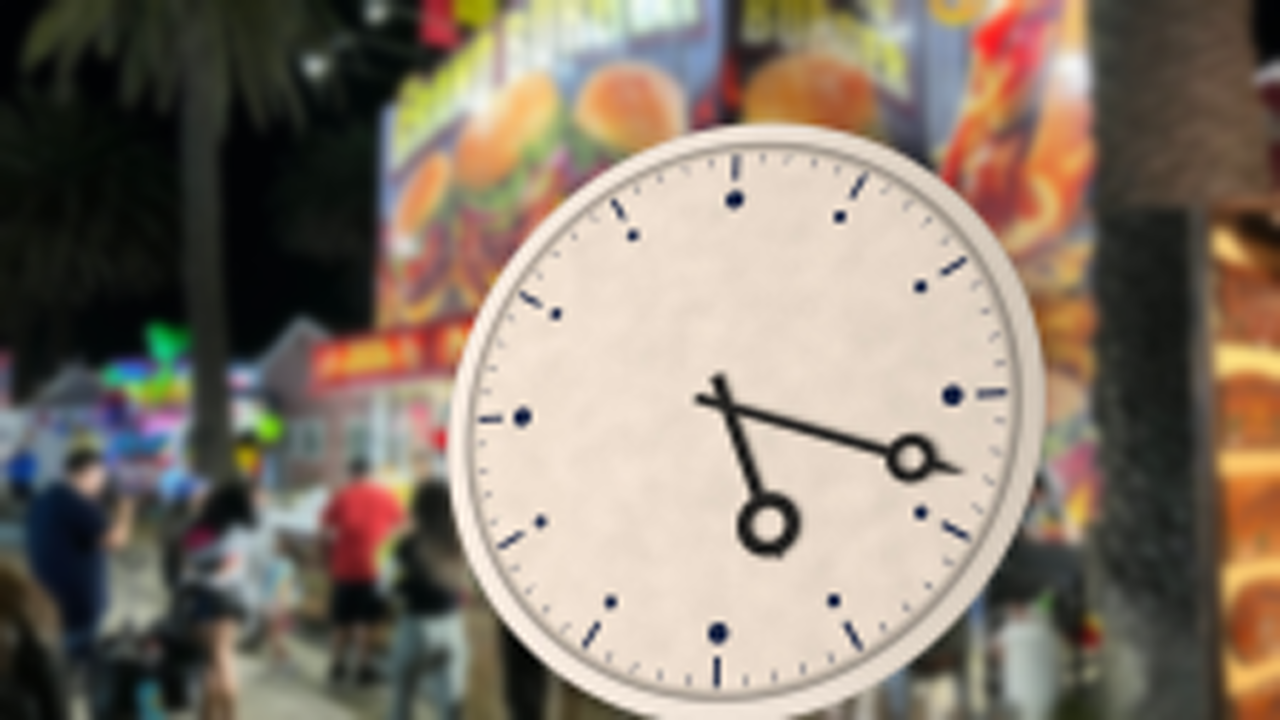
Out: h=5 m=18
